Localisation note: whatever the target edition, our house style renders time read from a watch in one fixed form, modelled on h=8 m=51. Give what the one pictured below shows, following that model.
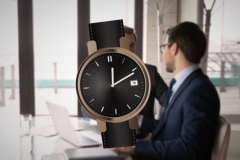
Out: h=12 m=11
